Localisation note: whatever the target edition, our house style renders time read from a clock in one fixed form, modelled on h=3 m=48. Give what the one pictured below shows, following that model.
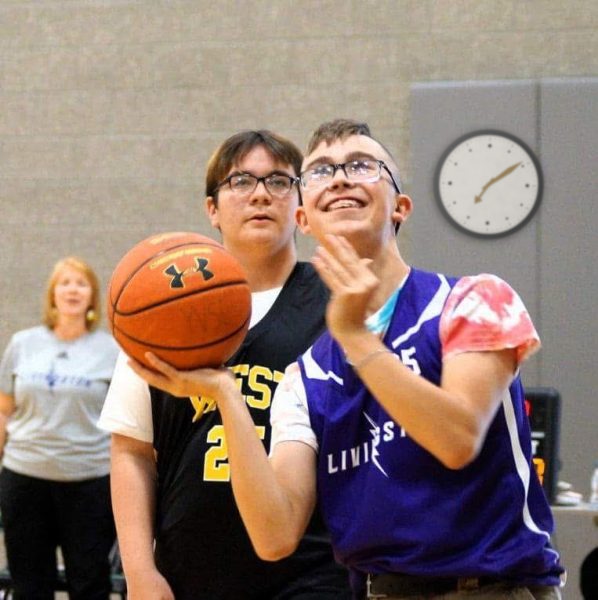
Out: h=7 m=9
